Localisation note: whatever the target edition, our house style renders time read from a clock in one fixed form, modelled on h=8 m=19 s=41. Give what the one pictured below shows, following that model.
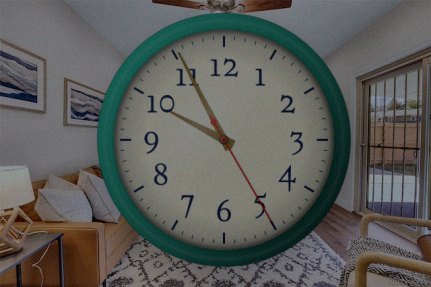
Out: h=9 m=55 s=25
